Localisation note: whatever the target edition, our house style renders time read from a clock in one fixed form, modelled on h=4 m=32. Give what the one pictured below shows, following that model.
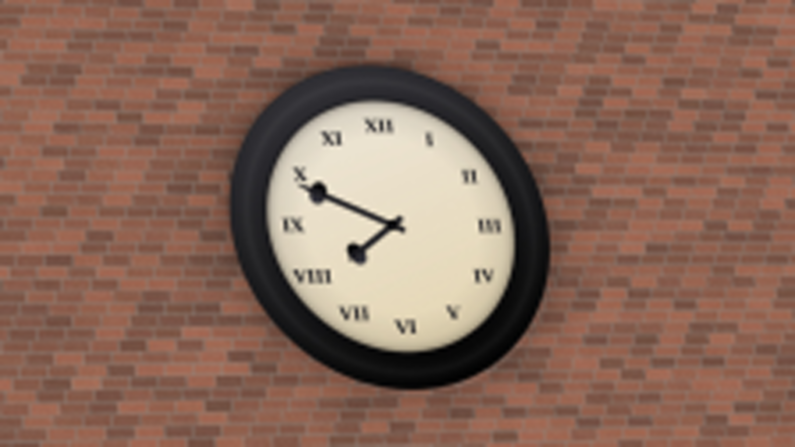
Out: h=7 m=49
